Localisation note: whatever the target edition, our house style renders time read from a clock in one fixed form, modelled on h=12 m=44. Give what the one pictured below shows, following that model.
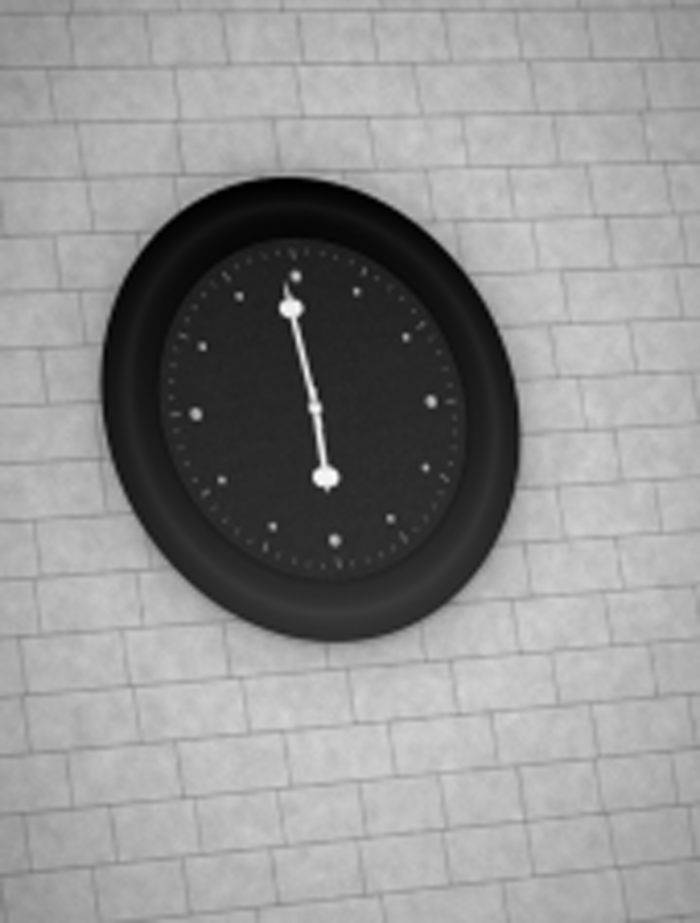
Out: h=5 m=59
